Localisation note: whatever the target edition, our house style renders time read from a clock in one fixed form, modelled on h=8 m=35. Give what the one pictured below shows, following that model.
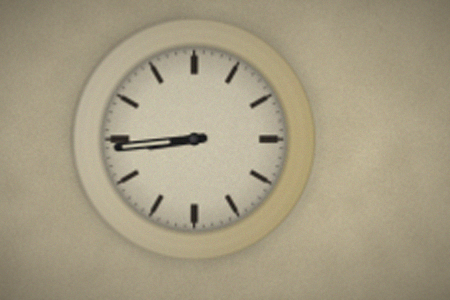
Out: h=8 m=44
